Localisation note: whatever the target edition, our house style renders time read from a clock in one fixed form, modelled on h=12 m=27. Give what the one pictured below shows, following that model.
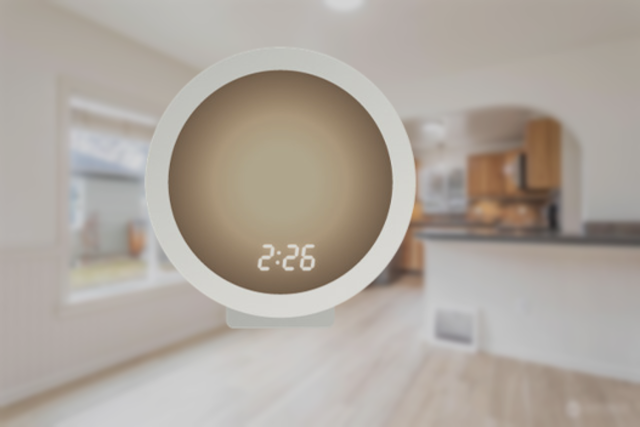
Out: h=2 m=26
